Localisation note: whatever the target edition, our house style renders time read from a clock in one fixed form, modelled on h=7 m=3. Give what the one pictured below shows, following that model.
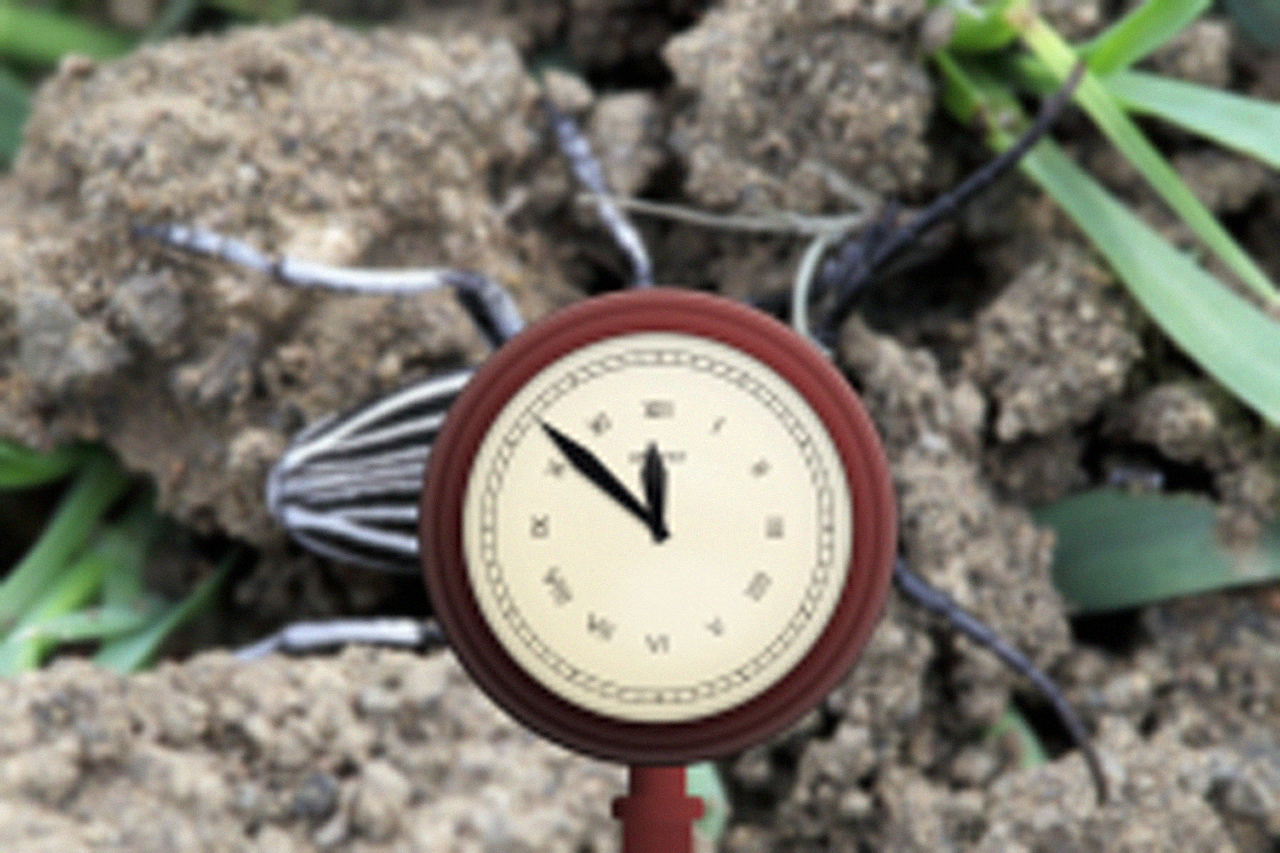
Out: h=11 m=52
